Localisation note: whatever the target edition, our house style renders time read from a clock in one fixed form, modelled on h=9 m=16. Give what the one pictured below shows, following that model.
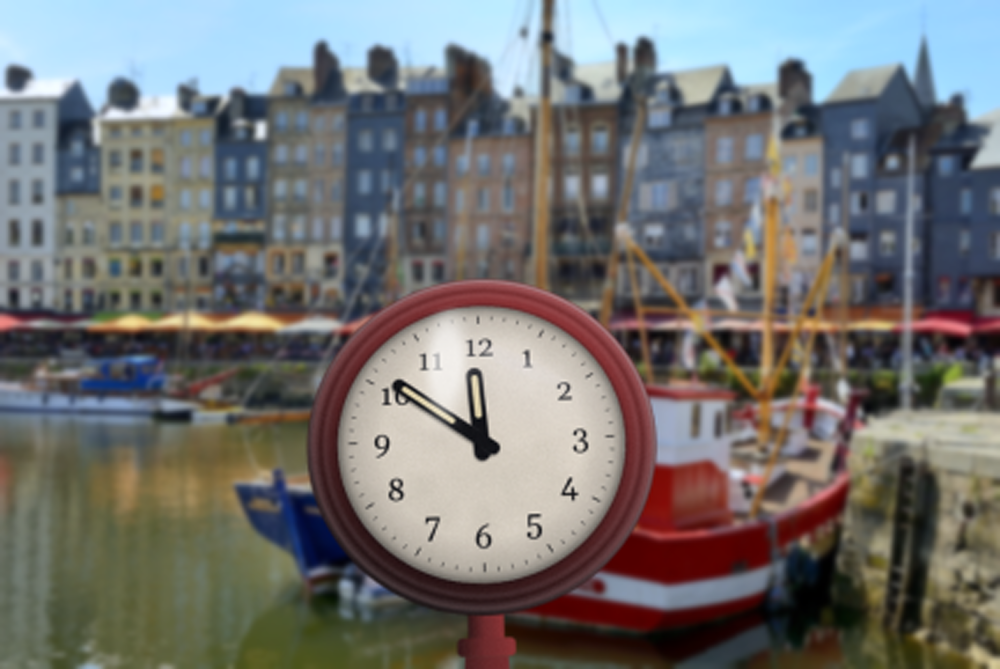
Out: h=11 m=51
